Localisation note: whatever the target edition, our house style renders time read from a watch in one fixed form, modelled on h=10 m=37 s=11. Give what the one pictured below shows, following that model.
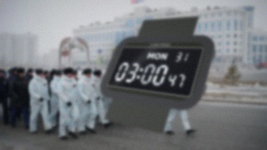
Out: h=3 m=0 s=47
